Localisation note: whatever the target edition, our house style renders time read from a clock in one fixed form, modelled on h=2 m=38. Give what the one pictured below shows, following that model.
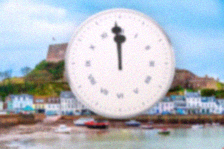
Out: h=11 m=59
